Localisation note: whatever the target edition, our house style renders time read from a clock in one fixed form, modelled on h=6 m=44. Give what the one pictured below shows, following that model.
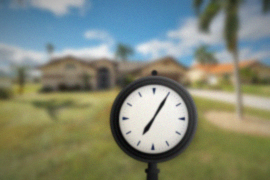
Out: h=7 m=5
